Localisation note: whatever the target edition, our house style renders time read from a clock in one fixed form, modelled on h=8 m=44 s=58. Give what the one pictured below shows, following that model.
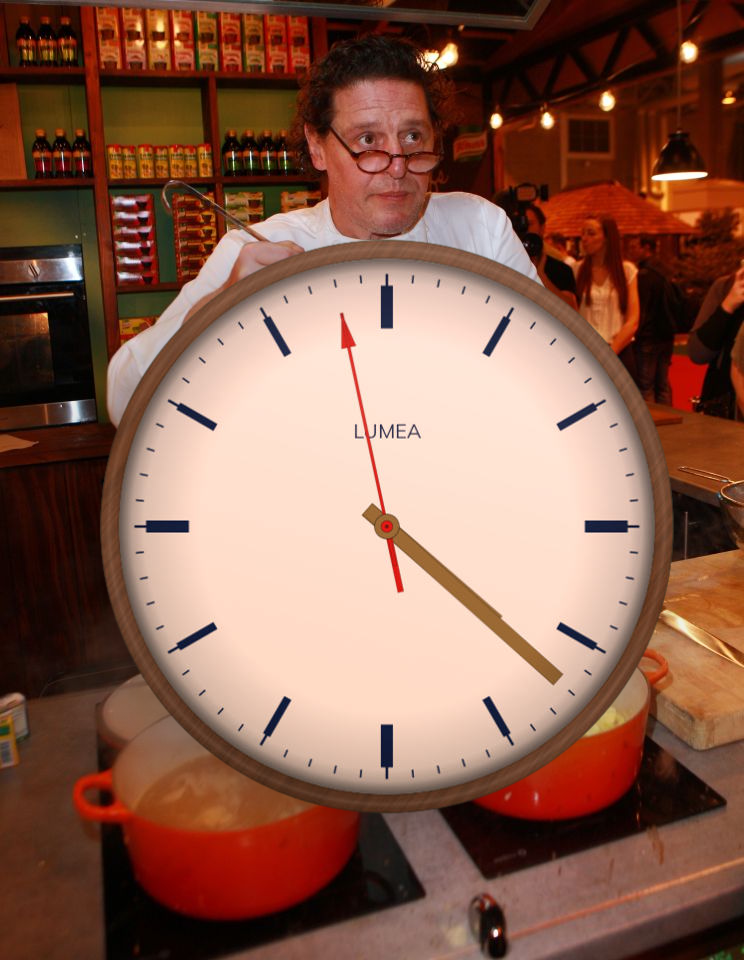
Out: h=4 m=21 s=58
